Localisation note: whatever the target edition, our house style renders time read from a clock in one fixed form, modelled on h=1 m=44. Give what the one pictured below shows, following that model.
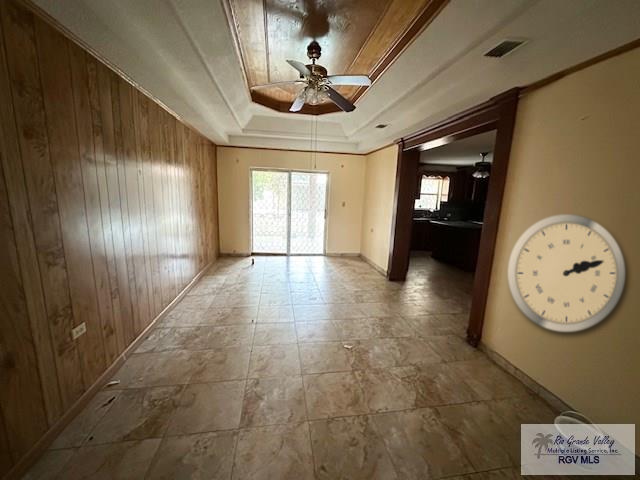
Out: h=2 m=12
